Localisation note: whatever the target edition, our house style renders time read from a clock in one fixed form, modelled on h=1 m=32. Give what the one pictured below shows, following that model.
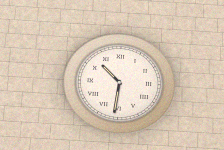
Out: h=10 m=31
